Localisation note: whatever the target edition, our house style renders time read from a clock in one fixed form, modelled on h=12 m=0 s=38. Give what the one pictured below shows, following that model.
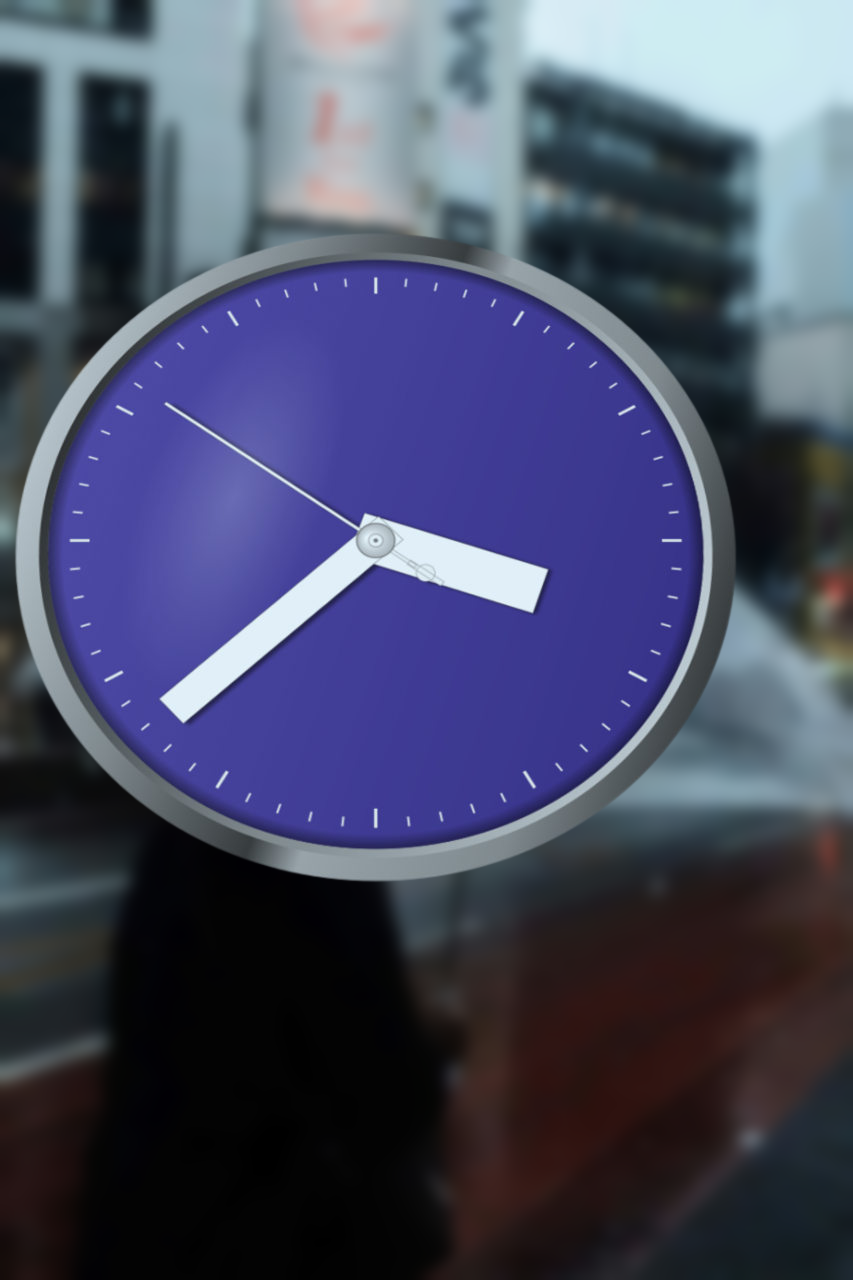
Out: h=3 m=37 s=51
